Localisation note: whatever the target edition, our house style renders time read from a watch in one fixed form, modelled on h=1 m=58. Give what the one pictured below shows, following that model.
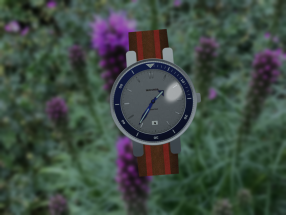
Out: h=1 m=36
